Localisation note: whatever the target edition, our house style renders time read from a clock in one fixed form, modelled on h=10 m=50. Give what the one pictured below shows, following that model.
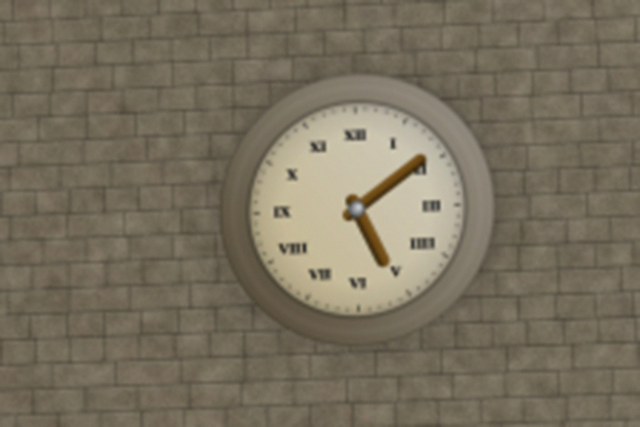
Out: h=5 m=9
